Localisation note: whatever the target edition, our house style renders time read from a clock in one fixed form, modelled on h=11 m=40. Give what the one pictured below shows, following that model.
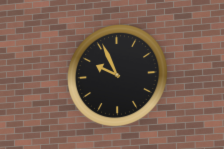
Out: h=9 m=56
